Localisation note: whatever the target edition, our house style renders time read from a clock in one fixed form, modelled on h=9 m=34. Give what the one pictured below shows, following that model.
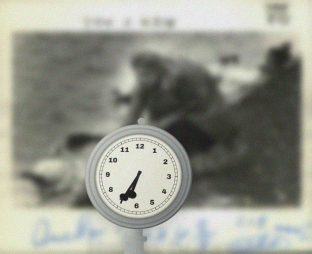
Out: h=6 m=35
